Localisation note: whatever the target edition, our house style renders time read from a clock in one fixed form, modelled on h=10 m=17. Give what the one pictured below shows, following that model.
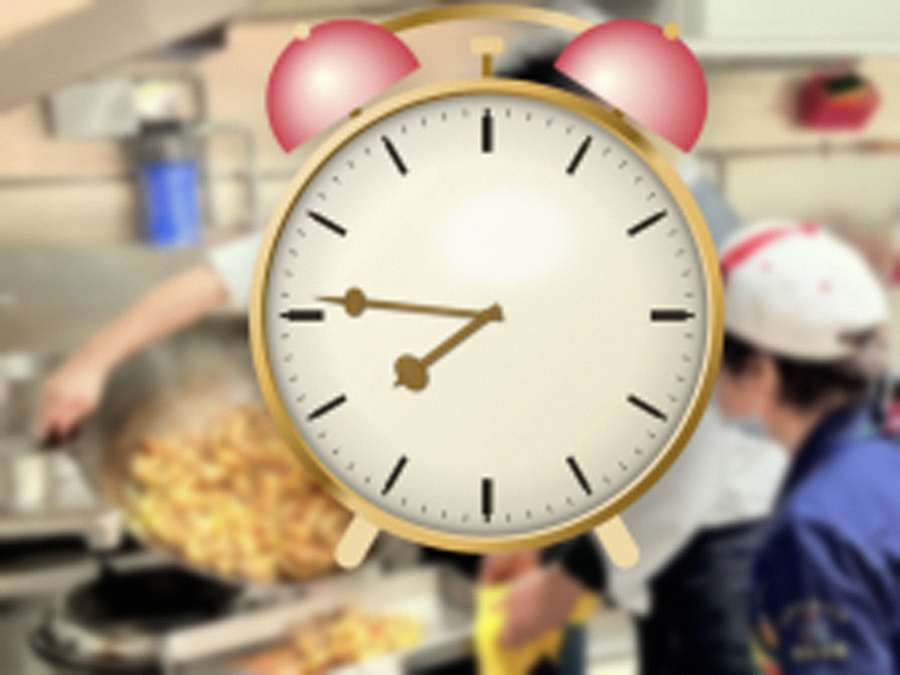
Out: h=7 m=46
